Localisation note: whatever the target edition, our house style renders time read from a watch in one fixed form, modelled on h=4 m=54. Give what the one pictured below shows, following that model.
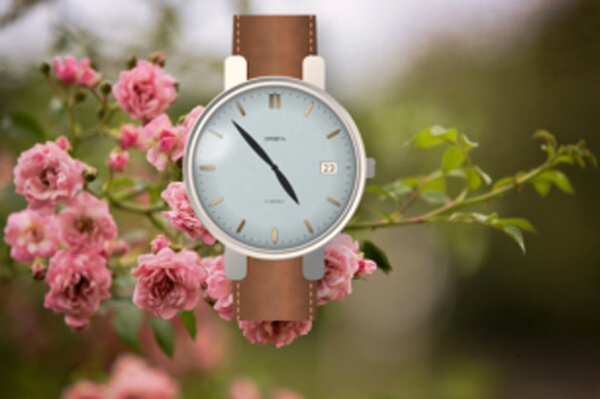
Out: h=4 m=53
